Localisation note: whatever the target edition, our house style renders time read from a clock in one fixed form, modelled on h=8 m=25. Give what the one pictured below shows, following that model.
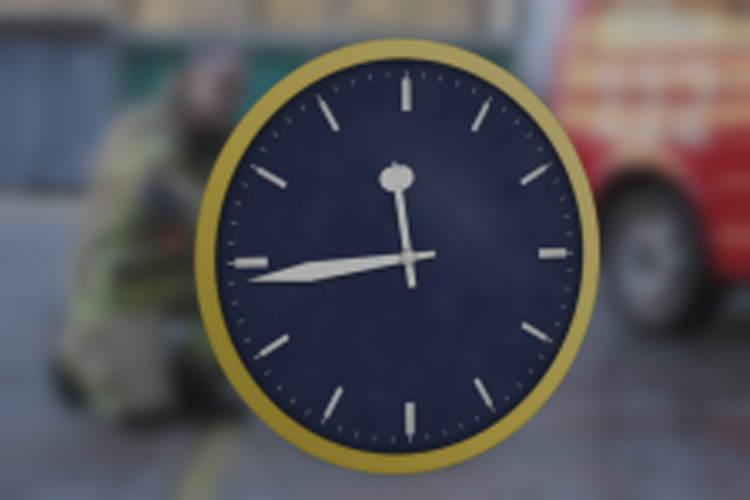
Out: h=11 m=44
